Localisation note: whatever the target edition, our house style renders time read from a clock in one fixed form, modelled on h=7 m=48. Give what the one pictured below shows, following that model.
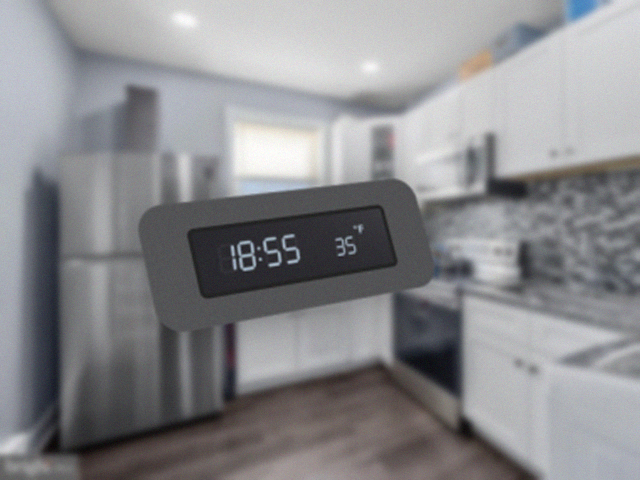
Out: h=18 m=55
